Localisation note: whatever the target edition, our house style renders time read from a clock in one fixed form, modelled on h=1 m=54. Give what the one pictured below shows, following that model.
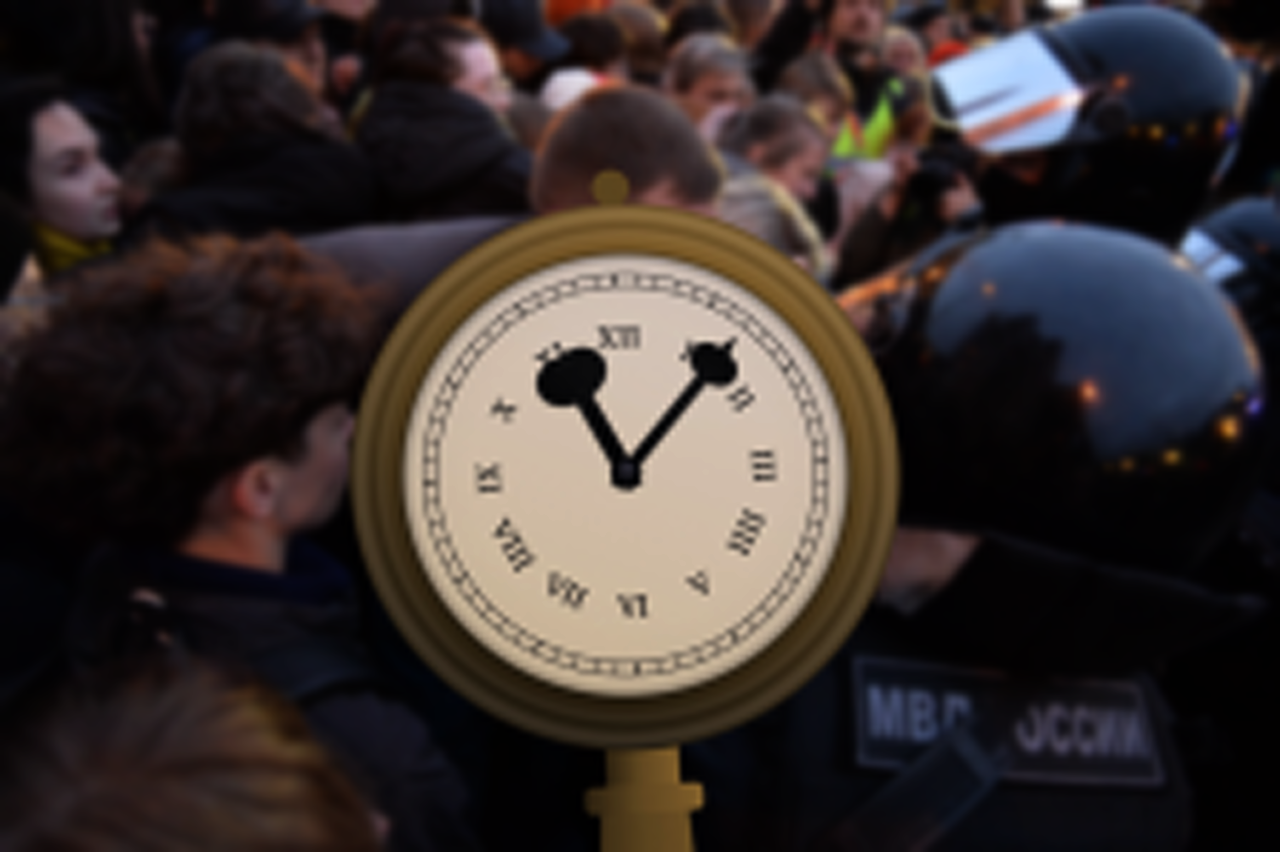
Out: h=11 m=7
